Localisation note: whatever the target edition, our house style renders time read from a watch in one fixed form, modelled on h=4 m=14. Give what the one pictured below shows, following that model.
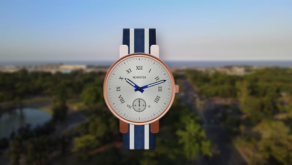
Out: h=10 m=12
